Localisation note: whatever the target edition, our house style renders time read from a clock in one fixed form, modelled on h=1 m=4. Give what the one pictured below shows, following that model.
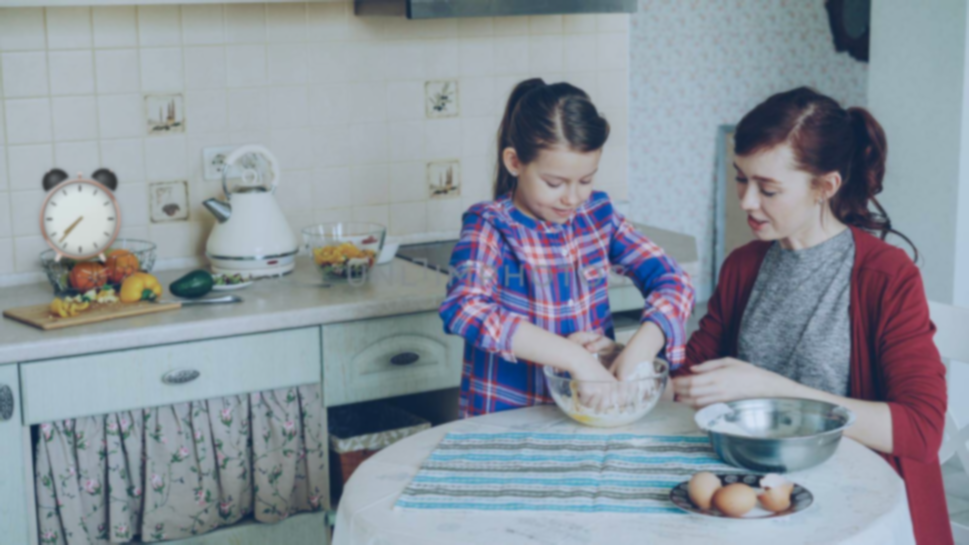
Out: h=7 m=37
